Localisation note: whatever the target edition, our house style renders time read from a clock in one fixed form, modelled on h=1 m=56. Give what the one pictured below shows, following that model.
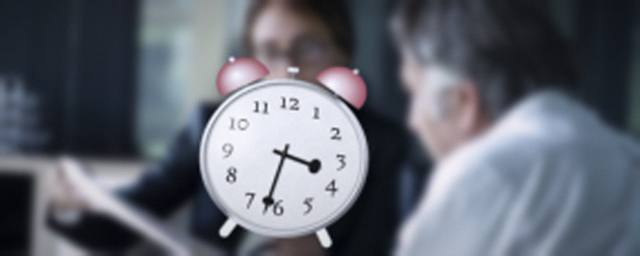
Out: h=3 m=32
